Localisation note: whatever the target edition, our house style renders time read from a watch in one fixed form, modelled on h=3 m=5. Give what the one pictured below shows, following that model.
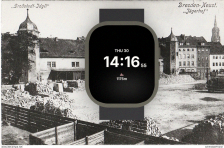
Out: h=14 m=16
